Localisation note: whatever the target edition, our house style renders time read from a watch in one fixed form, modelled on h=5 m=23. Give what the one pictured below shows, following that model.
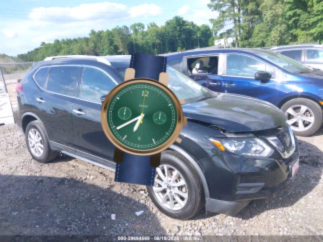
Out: h=6 m=39
